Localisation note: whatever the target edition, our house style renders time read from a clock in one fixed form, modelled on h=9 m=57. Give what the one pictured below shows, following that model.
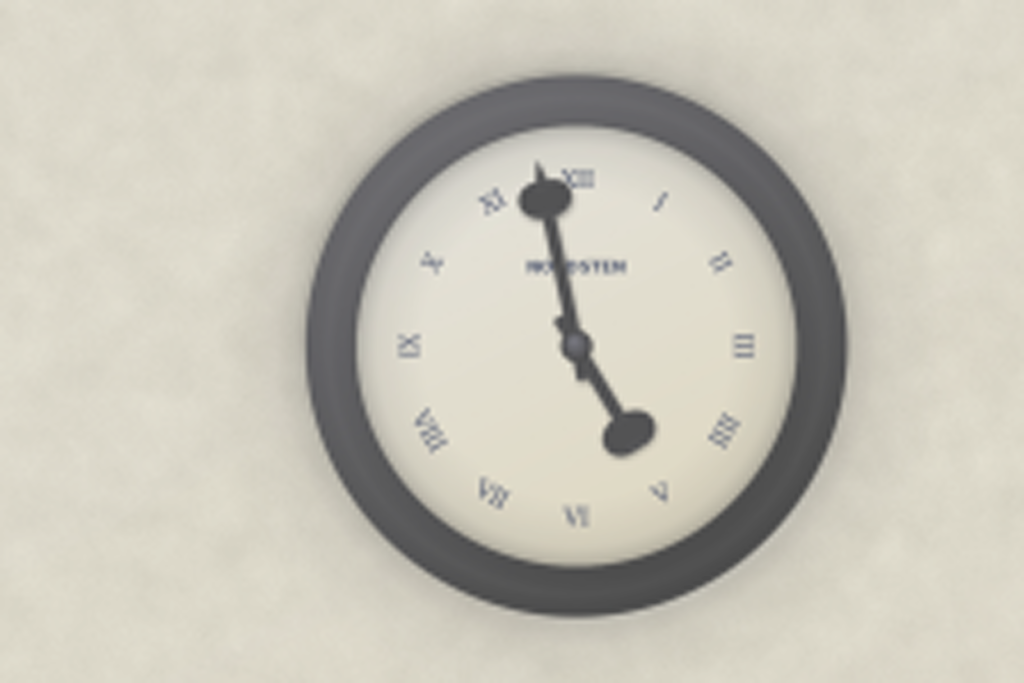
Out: h=4 m=58
